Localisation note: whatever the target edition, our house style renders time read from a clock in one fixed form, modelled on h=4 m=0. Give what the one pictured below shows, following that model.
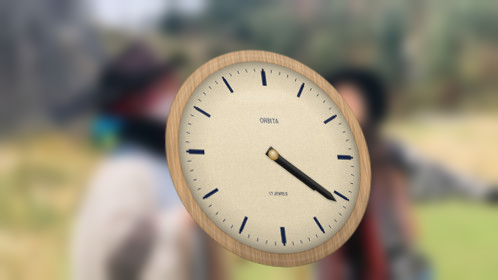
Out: h=4 m=21
